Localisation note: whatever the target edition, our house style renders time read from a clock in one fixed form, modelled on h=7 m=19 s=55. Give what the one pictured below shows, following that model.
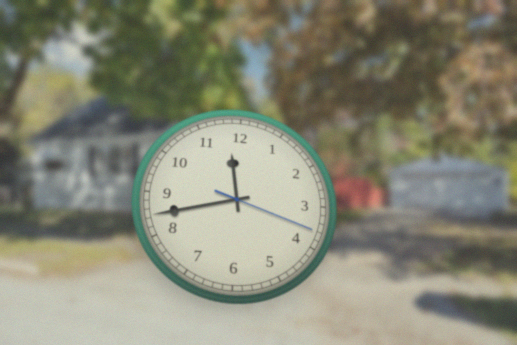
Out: h=11 m=42 s=18
